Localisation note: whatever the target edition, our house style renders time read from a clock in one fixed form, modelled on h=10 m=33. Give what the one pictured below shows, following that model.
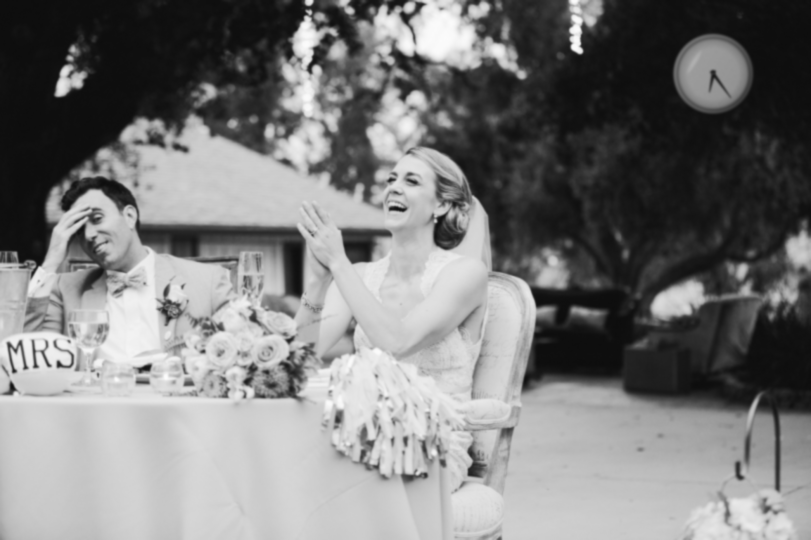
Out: h=6 m=24
